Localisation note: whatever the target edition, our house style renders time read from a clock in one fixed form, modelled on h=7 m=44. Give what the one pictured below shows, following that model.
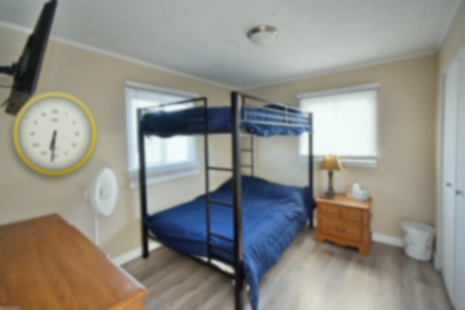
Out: h=6 m=31
